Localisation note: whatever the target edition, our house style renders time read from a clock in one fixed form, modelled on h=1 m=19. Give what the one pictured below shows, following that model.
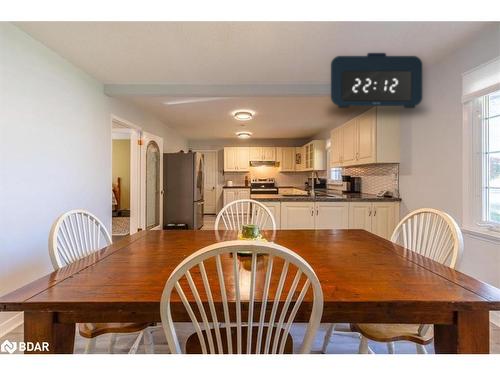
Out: h=22 m=12
